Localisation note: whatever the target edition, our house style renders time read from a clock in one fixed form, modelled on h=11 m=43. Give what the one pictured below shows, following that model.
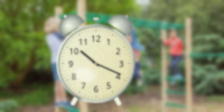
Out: h=10 m=19
